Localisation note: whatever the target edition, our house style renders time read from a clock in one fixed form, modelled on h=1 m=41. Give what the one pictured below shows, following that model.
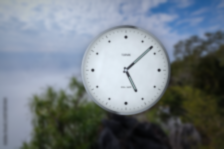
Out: h=5 m=8
